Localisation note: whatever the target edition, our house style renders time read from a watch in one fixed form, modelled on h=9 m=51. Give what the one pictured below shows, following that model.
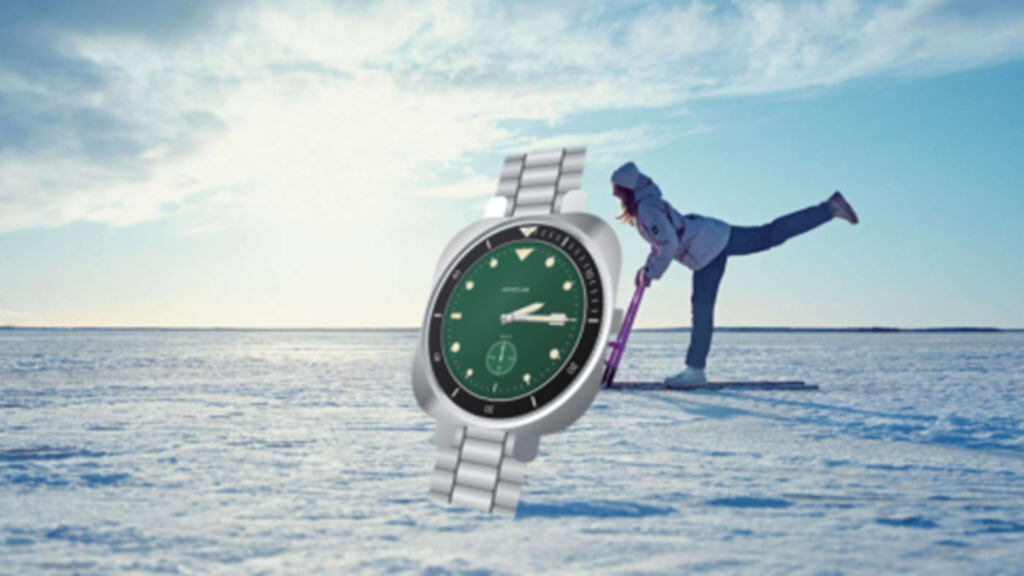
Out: h=2 m=15
